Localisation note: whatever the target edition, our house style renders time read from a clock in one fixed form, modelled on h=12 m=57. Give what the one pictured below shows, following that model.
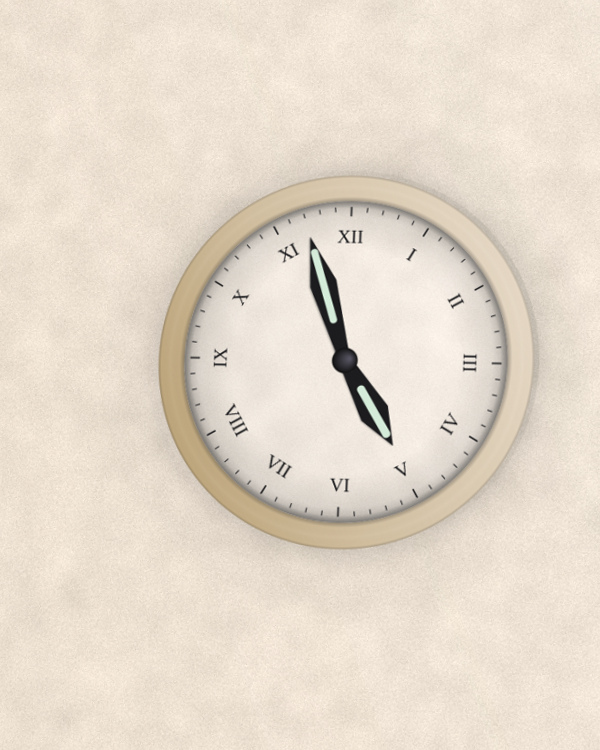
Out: h=4 m=57
